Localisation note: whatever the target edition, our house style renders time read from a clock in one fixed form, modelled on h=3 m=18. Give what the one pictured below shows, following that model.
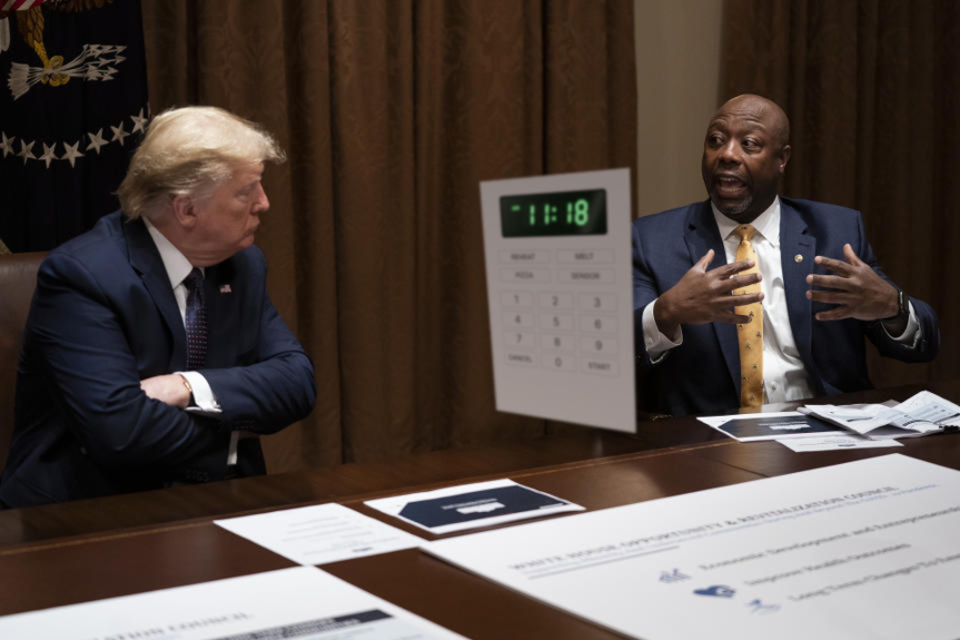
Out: h=11 m=18
